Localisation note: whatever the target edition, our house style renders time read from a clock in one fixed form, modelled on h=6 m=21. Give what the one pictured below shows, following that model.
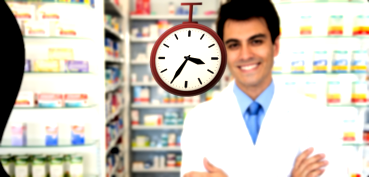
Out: h=3 m=35
